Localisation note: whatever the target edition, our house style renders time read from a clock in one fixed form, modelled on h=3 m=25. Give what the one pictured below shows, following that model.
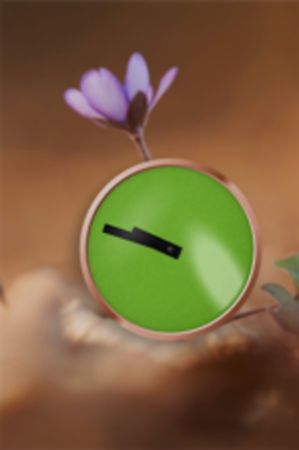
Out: h=9 m=48
